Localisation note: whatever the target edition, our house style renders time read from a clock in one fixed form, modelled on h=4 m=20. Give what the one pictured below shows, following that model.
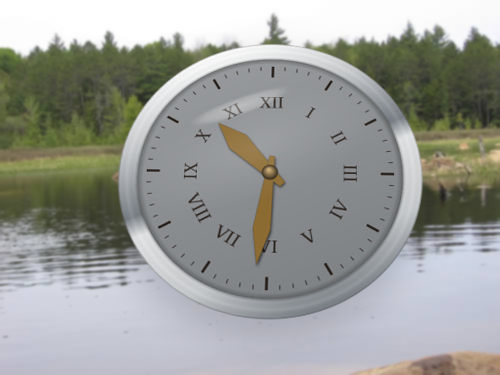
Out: h=10 m=31
